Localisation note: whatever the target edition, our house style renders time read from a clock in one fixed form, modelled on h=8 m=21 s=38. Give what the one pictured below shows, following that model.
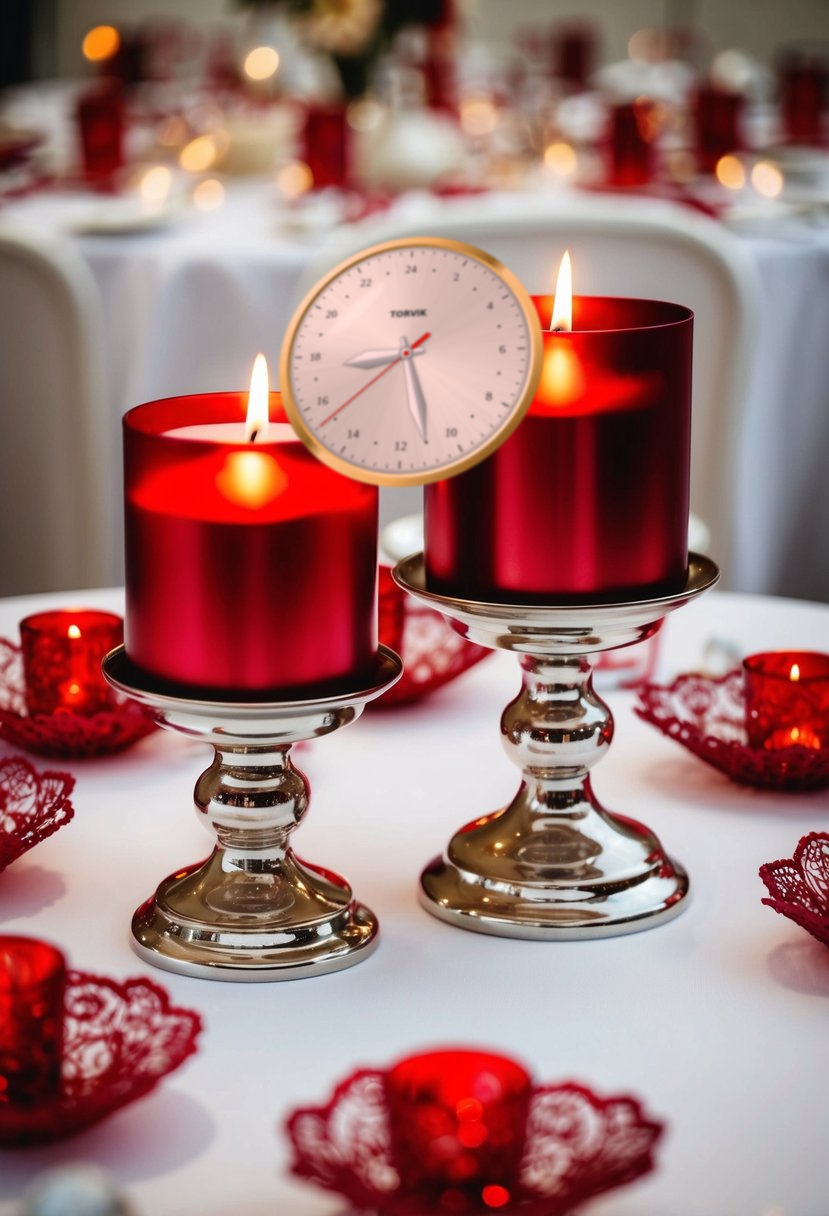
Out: h=17 m=27 s=38
